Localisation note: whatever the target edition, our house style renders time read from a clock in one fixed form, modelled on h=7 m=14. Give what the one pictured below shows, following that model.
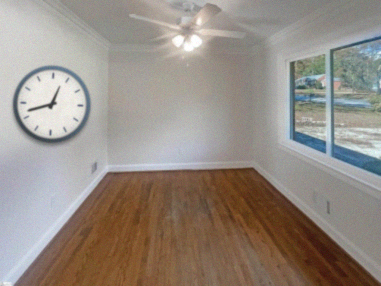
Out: h=12 m=42
